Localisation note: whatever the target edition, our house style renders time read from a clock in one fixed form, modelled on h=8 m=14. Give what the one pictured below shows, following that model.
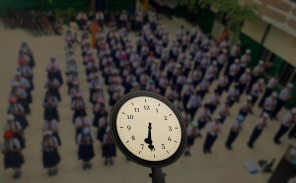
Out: h=6 m=31
